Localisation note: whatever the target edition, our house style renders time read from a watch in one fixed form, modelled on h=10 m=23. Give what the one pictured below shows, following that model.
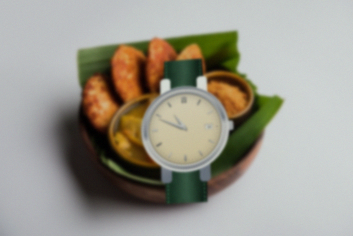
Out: h=10 m=49
